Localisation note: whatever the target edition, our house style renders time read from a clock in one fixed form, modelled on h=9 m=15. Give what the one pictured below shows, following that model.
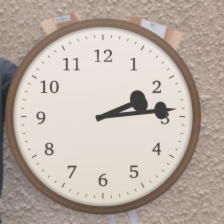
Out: h=2 m=14
